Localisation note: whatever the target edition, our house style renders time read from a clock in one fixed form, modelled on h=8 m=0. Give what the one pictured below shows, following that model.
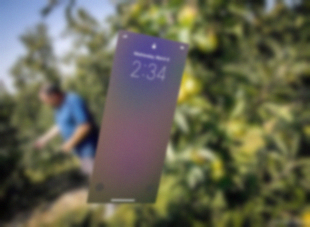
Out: h=2 m=34
